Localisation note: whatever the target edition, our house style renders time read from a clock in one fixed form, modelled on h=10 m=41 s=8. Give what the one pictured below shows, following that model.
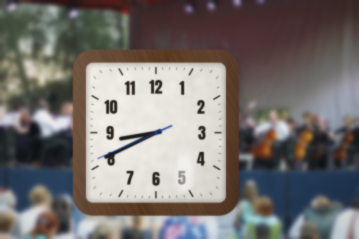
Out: h=8 m=40 s=41
